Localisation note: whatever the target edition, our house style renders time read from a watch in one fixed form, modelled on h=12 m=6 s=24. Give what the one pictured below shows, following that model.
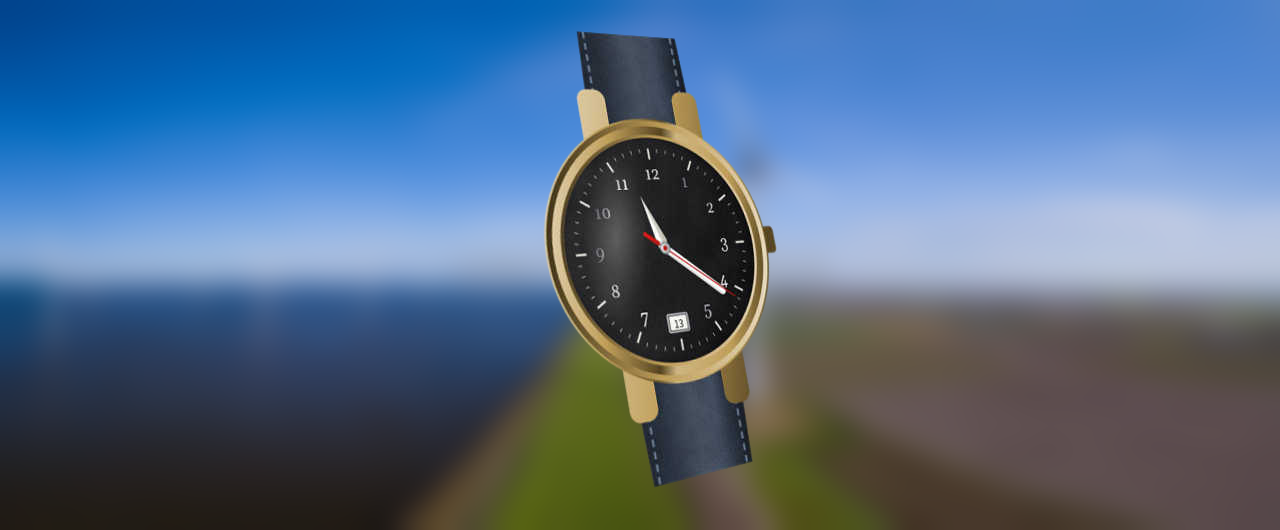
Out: h=11 m=21 s=21
